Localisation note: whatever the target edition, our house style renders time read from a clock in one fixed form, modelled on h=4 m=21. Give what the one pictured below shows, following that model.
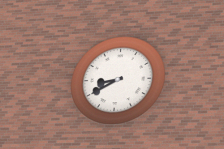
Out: h=8 m=40
